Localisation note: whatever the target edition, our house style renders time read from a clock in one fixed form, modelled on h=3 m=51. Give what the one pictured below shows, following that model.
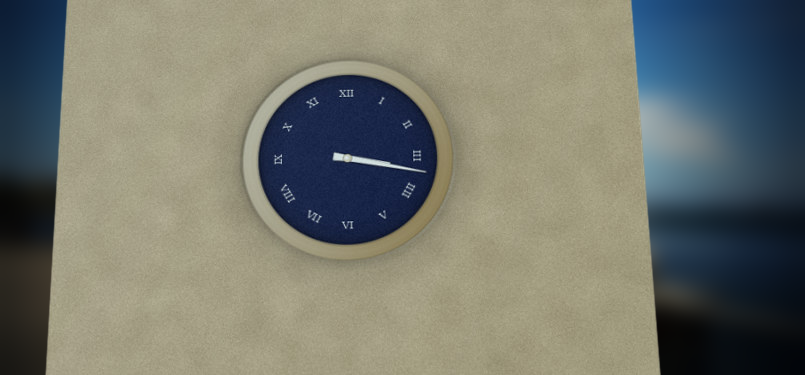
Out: h=3 m=17
